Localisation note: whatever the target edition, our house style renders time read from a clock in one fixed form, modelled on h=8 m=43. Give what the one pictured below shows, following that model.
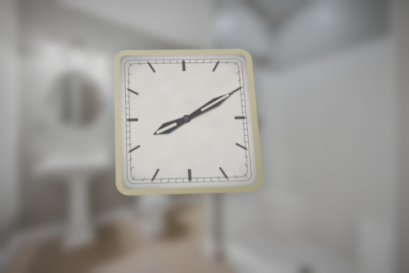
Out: h=8 m=10
